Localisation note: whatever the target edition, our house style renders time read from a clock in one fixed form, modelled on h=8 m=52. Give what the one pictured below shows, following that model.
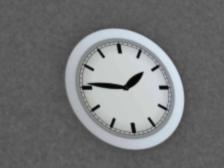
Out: h=1 m=46
